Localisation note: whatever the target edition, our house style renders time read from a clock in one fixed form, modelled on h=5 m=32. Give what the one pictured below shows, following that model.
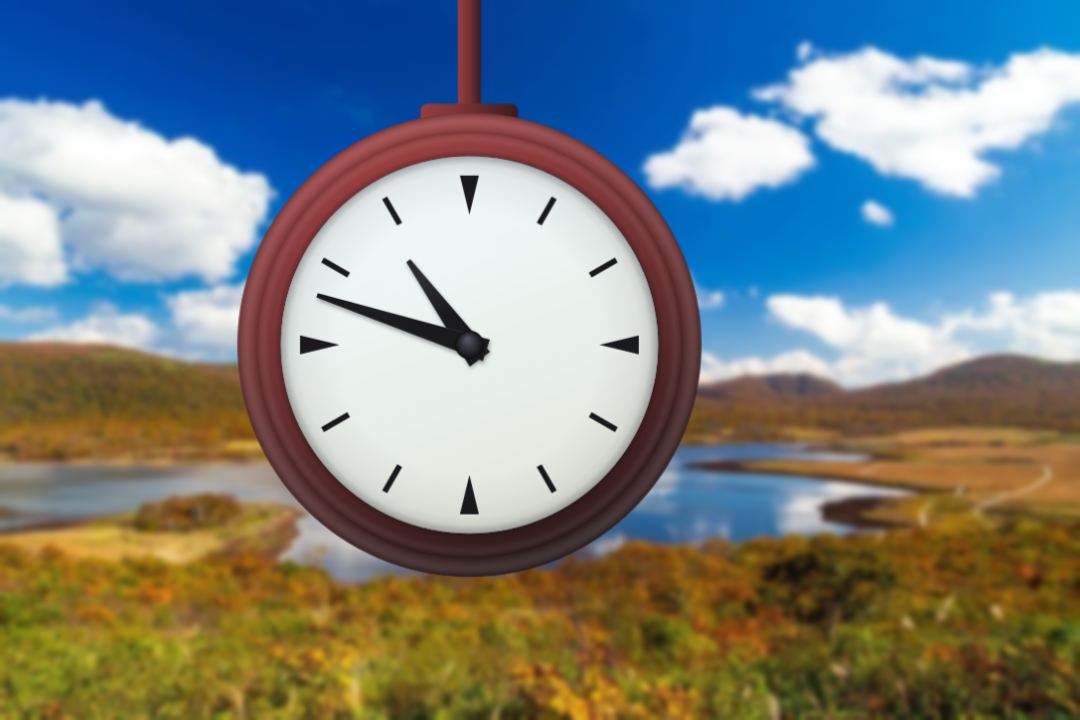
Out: h=10 m=48
